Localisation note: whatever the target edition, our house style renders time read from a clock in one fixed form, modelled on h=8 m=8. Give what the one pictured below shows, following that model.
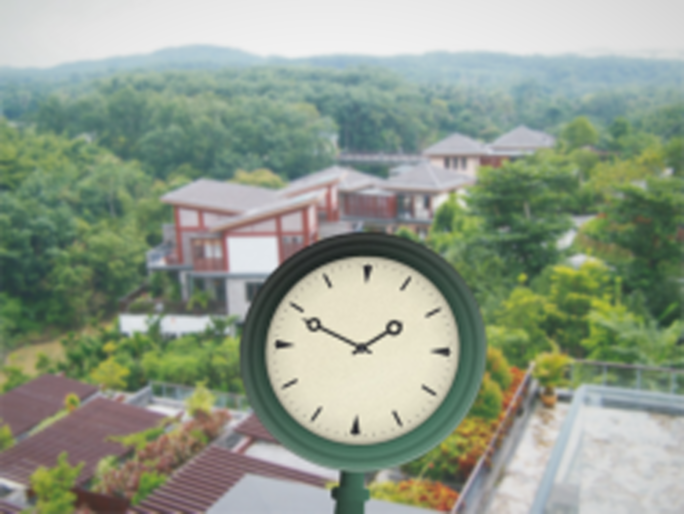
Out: h=1 m=49
